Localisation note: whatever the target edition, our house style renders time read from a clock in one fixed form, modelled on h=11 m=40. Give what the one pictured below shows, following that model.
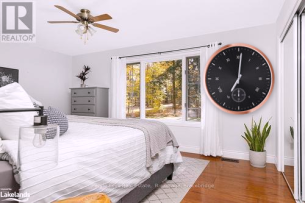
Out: h=7 m=1
